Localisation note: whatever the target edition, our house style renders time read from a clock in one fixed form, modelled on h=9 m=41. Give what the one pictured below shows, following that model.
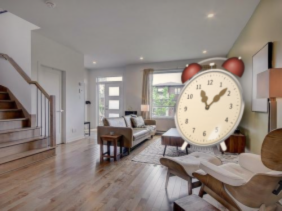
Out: h=11 m=8
